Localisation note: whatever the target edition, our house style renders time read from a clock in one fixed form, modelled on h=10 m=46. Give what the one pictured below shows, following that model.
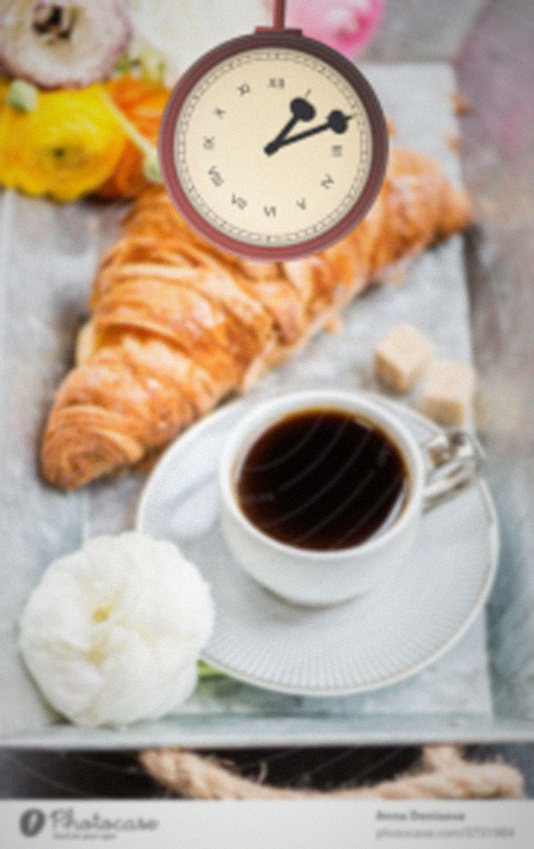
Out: h=1 m=11
